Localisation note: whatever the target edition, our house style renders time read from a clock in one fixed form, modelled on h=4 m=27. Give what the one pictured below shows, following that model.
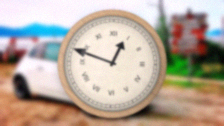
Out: h=12 m=48
